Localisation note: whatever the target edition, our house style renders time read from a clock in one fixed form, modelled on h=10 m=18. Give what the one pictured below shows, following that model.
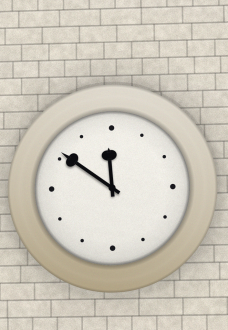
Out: h=11 m=51
